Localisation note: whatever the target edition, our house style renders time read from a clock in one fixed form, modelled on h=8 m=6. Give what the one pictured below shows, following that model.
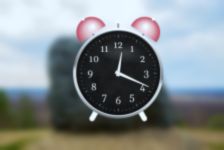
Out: h=12 m=19
